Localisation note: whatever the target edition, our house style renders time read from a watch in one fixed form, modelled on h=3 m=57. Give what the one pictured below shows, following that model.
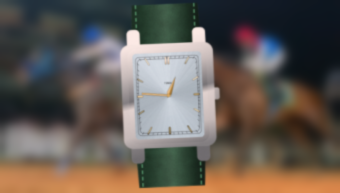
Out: h=12 m=46
